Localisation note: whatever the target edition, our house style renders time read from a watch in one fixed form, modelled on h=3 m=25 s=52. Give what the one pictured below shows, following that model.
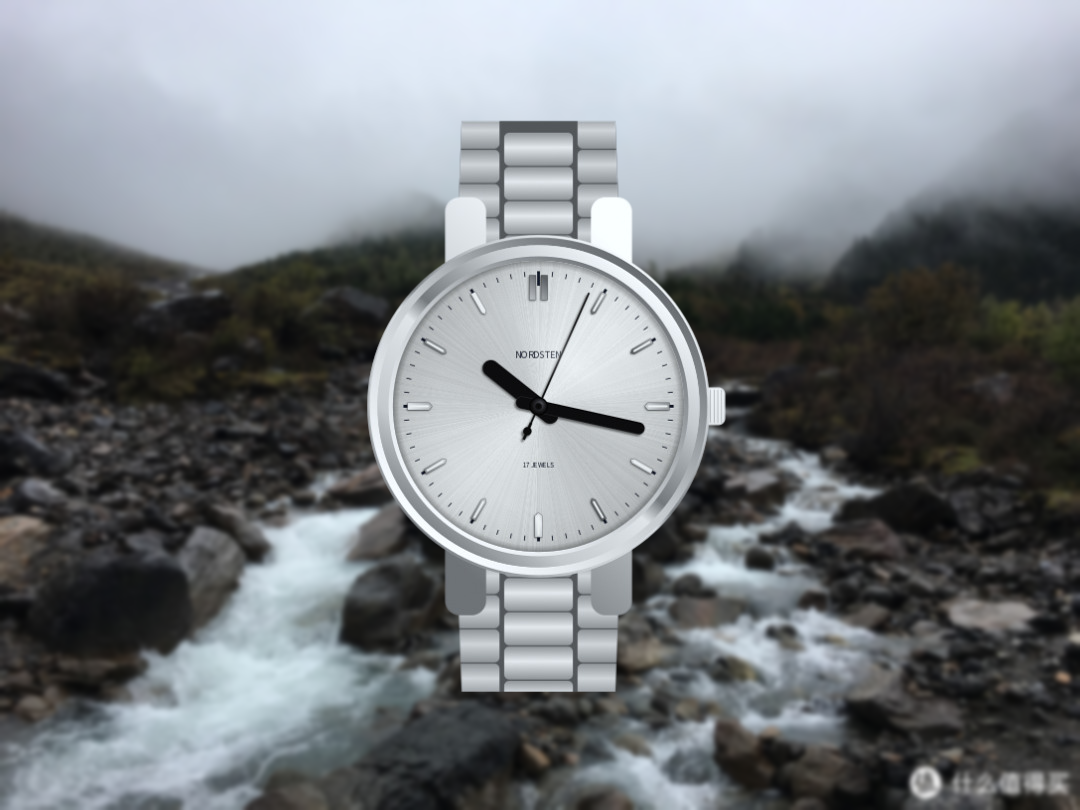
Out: h=10 m=17 s=4
